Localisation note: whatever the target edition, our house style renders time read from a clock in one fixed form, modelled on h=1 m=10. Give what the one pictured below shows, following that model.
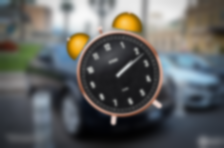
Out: h=2 m=12
